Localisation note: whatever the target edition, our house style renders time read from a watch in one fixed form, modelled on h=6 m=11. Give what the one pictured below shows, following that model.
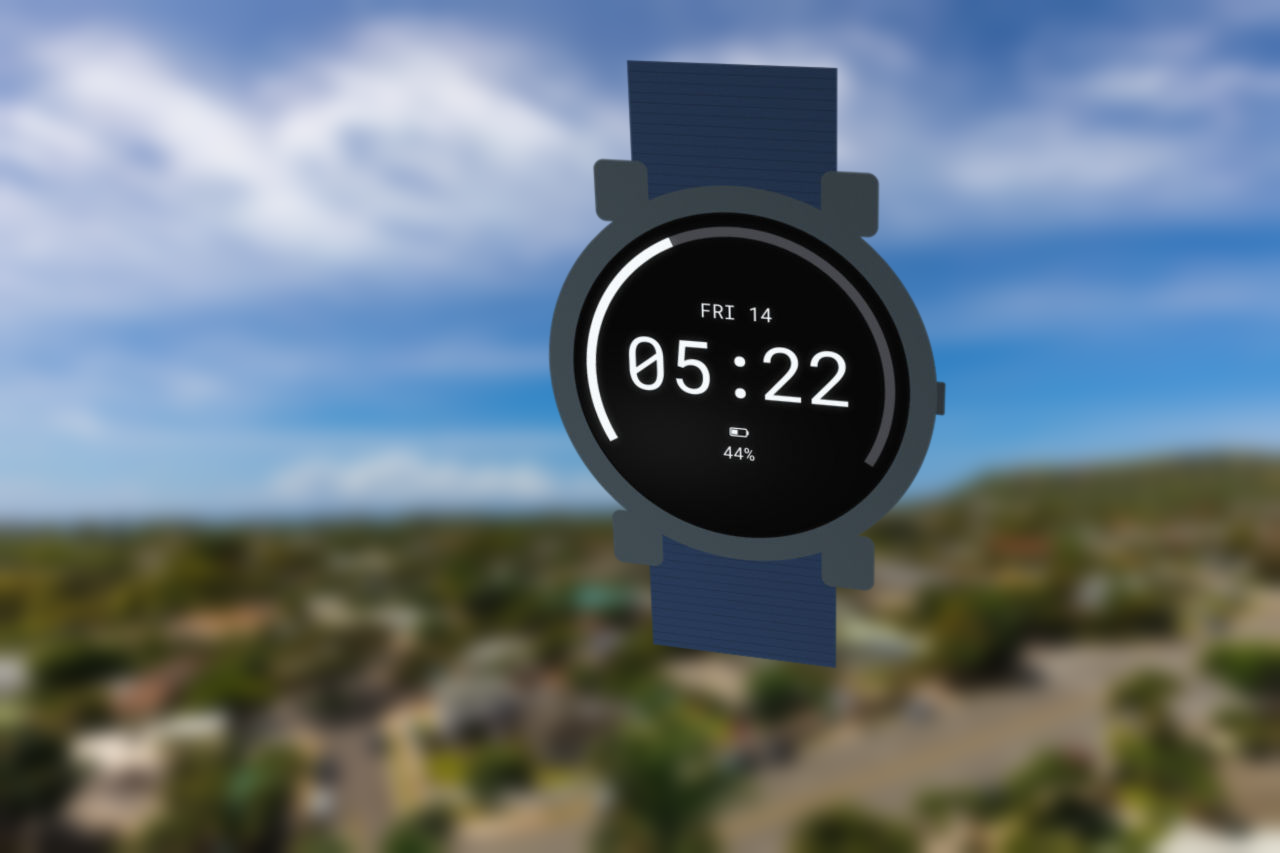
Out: h=5 m=22
